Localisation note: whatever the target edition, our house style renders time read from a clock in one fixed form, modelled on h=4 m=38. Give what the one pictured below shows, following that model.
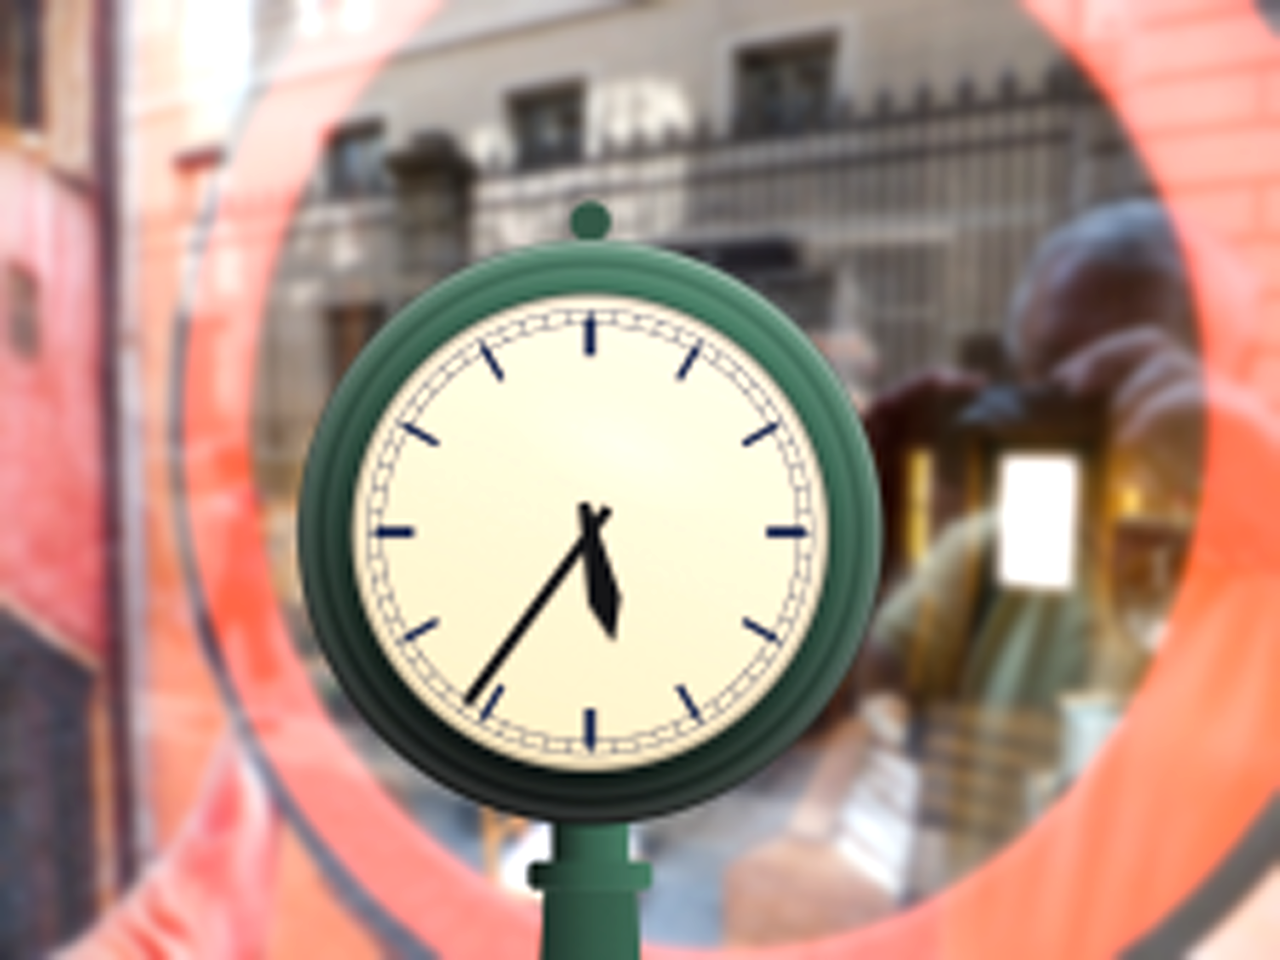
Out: h=5 m=36
